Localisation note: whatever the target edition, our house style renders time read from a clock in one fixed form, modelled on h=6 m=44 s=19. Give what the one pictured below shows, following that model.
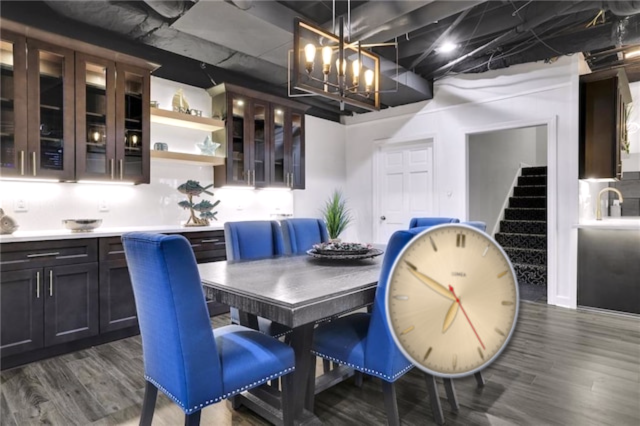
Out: h=6 m=49 s=24
